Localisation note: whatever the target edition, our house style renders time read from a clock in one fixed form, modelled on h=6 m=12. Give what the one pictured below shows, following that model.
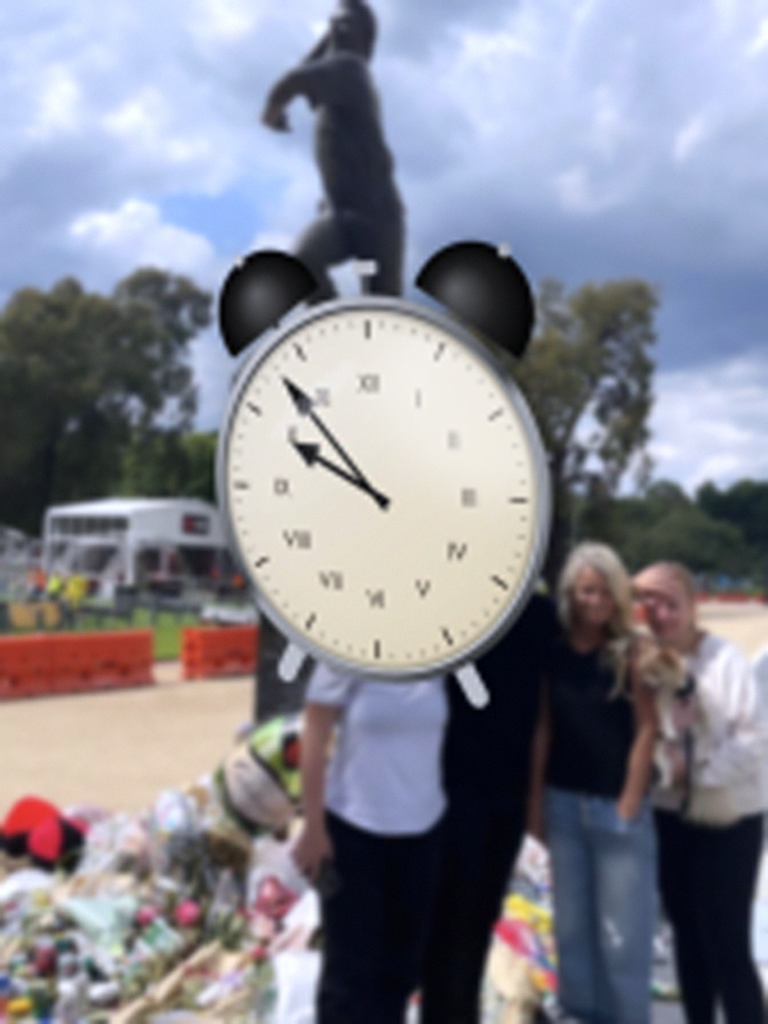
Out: h=9 m=53
